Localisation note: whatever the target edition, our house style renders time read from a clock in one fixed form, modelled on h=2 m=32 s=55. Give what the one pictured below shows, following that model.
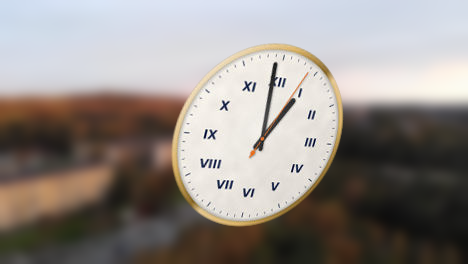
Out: h=12 m=59 s=4
